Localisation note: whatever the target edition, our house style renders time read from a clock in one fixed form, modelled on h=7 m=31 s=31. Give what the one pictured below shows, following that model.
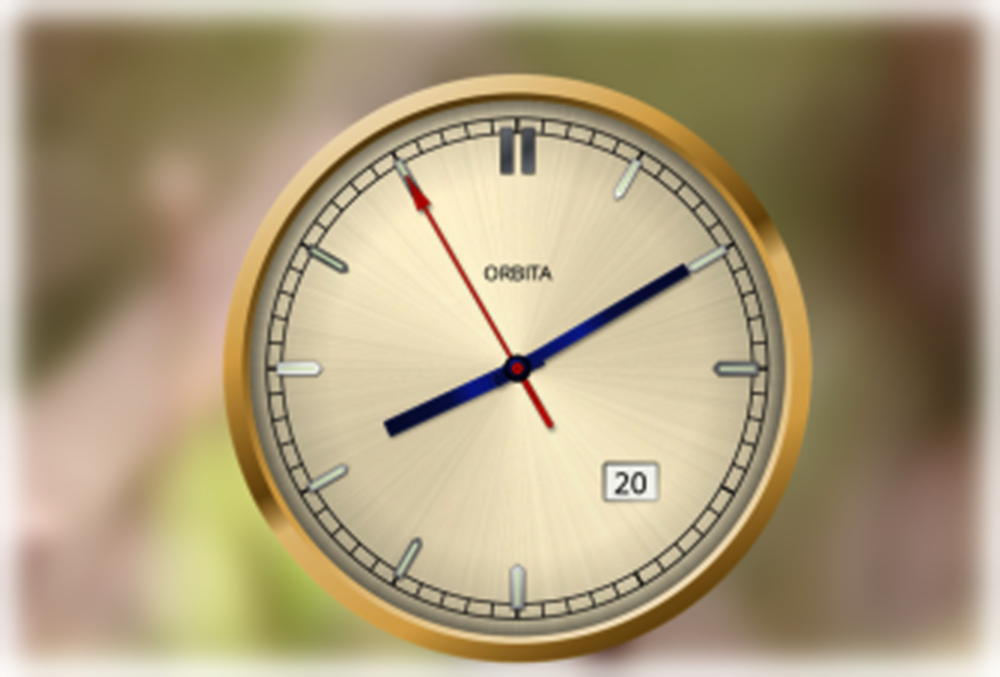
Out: h=8 m=9 s=55
